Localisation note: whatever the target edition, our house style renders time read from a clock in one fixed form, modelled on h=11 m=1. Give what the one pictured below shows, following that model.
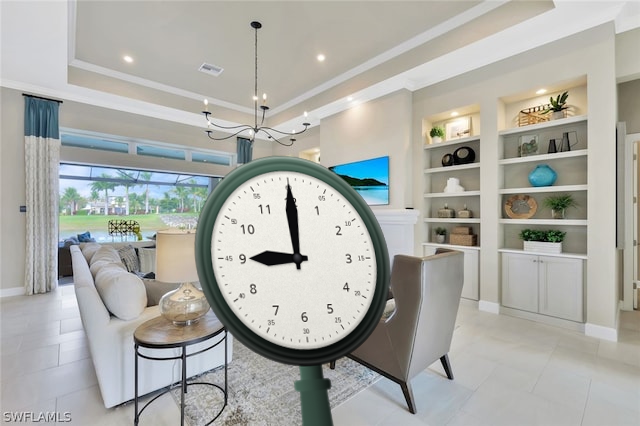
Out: h=9 m=0
